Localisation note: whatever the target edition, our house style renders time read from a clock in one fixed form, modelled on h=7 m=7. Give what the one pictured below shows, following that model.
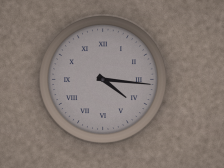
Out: h=4 m=16
